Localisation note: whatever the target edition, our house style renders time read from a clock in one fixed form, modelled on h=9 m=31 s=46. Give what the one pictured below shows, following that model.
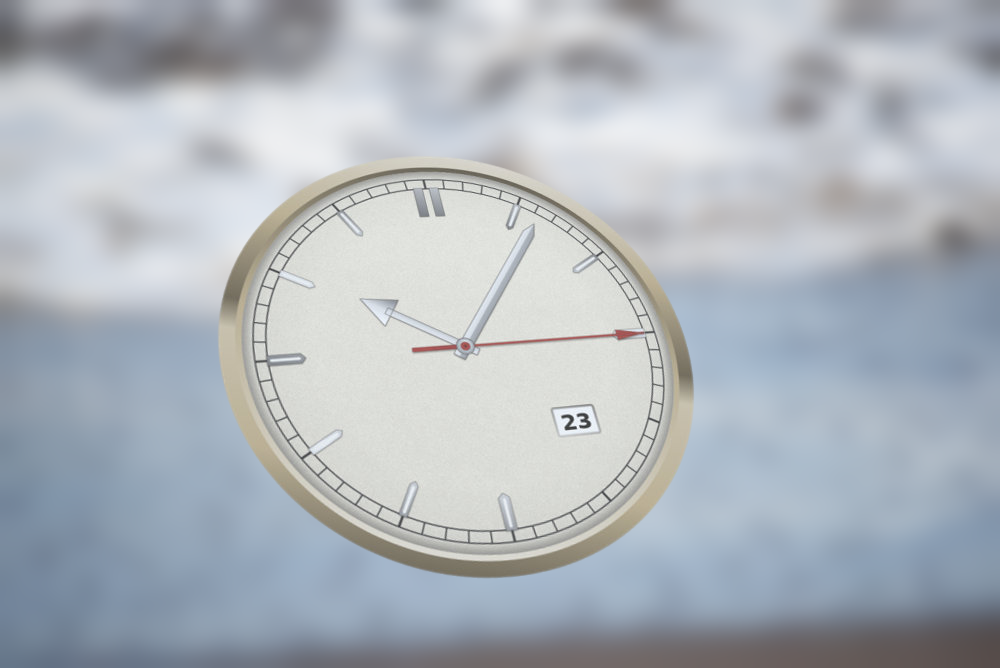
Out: h=10 m=6 s=15
